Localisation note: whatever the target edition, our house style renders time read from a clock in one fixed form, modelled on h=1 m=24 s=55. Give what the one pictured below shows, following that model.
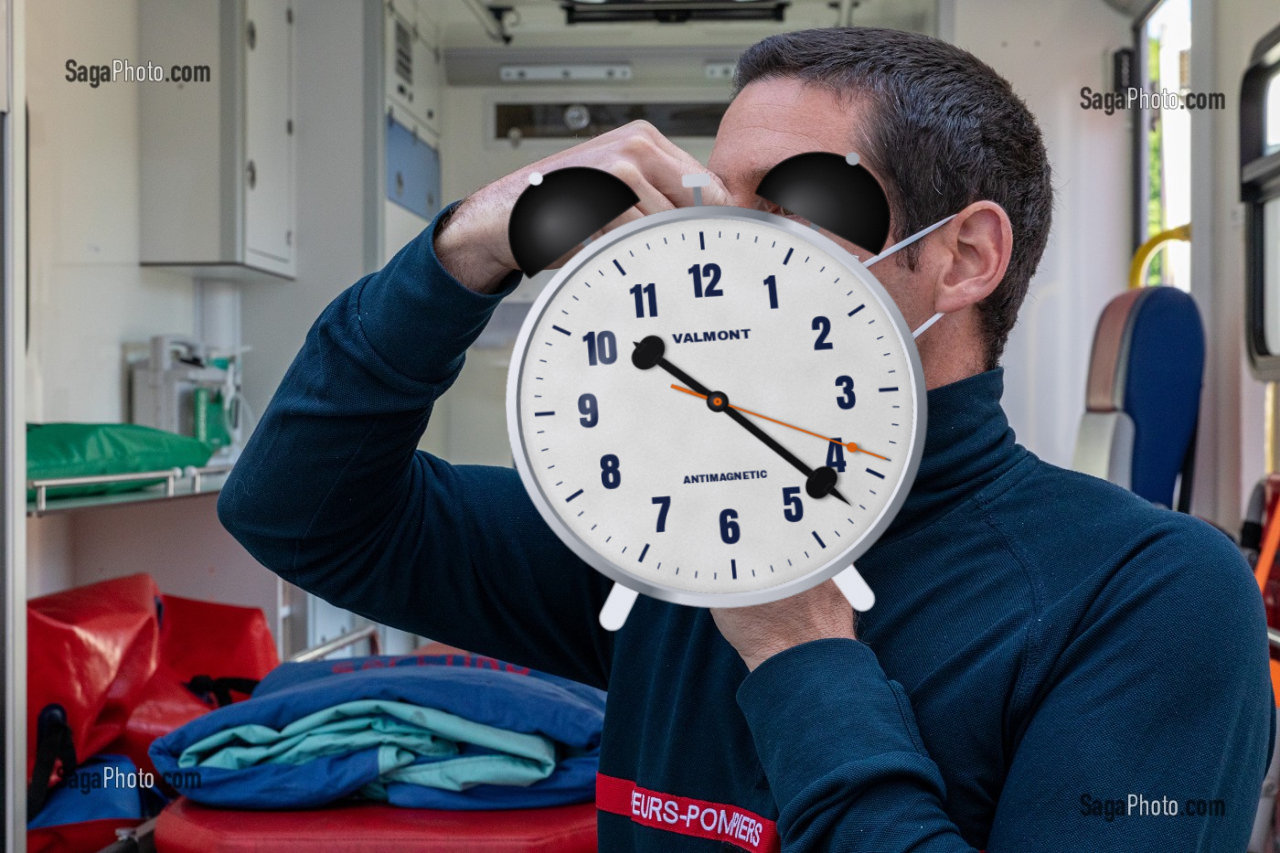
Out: h=10 m=22 s=19
